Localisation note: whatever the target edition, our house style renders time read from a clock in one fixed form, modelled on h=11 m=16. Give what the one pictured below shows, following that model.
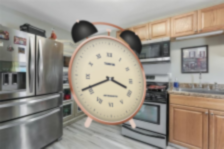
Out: h=3 m=41
